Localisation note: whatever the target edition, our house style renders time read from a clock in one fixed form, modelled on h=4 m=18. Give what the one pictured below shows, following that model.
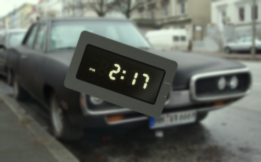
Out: h=2 m=17
